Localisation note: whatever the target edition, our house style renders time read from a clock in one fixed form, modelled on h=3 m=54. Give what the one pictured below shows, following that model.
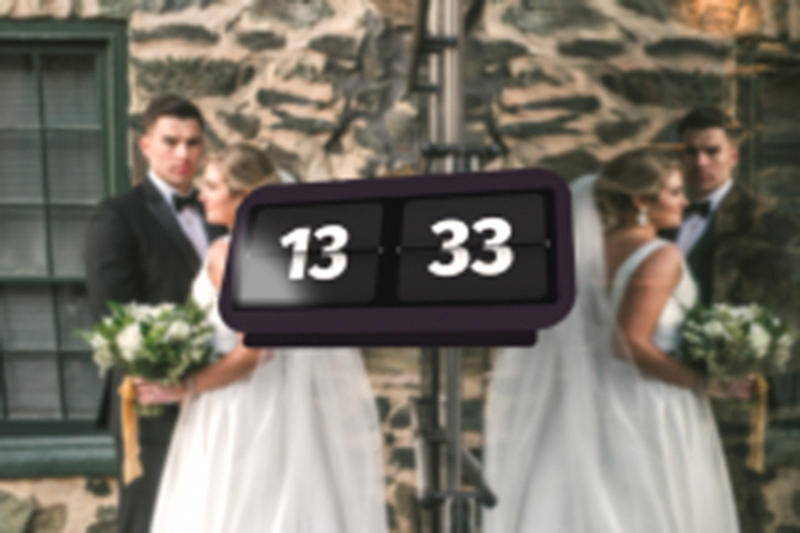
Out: h=13 m=33
